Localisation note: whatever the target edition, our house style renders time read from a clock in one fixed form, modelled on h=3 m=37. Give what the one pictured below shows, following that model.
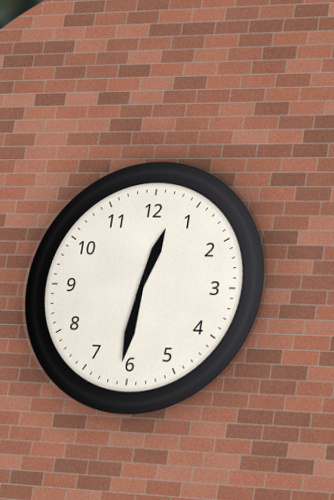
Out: h=12 m=31
